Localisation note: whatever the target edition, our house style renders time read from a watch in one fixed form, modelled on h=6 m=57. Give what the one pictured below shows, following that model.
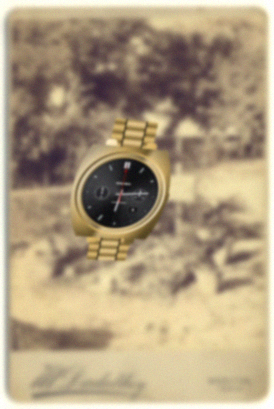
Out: h=6 m=14
